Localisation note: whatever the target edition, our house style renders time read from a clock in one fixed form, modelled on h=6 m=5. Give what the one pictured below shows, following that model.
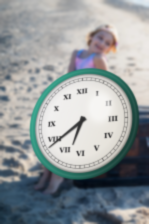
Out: h=6 m=39
